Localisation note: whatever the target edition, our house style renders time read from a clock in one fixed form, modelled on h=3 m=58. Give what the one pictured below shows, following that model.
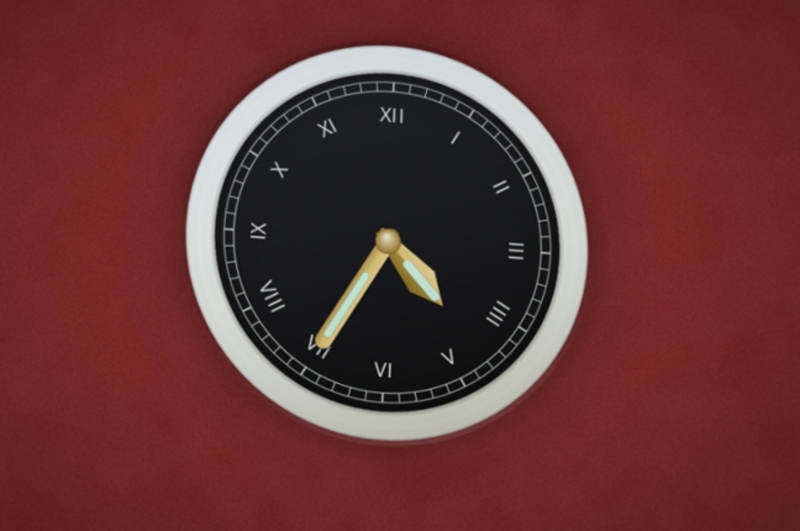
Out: h=4 m=35
